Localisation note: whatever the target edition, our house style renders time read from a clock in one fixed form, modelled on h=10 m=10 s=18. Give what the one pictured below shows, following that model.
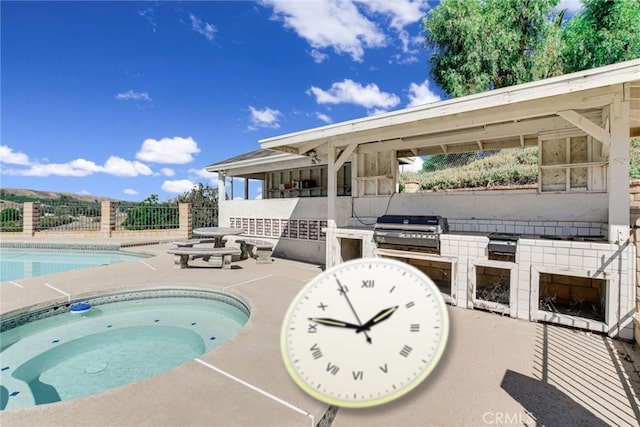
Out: h=1 m=46 s=55
